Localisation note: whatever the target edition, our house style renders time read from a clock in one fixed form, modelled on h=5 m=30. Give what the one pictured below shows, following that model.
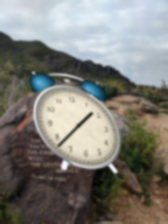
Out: h=1 m=38
